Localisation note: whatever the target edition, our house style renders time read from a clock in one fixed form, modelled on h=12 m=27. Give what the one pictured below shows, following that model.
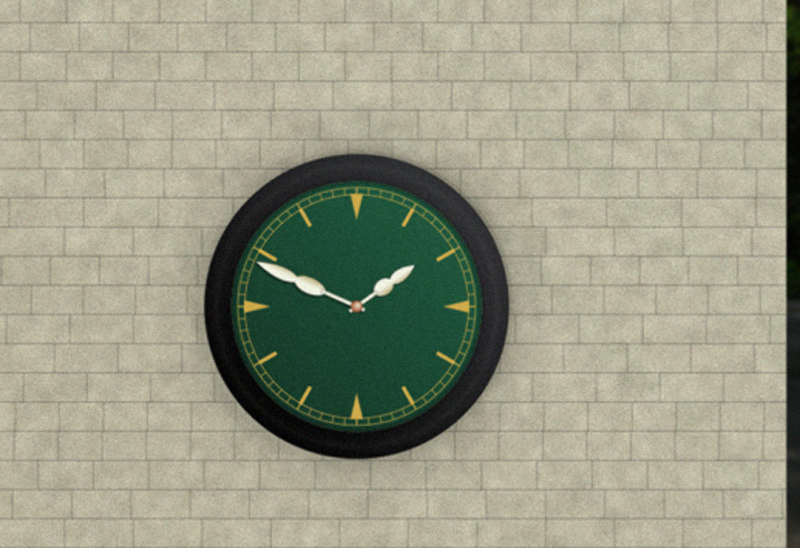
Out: h=1 m=49
